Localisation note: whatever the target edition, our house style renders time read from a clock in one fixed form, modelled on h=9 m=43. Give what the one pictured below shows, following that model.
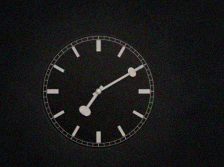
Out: h=7 m=10
